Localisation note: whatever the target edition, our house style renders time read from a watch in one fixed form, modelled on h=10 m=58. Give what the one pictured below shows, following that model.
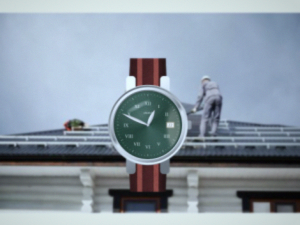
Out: h=12 m=49
